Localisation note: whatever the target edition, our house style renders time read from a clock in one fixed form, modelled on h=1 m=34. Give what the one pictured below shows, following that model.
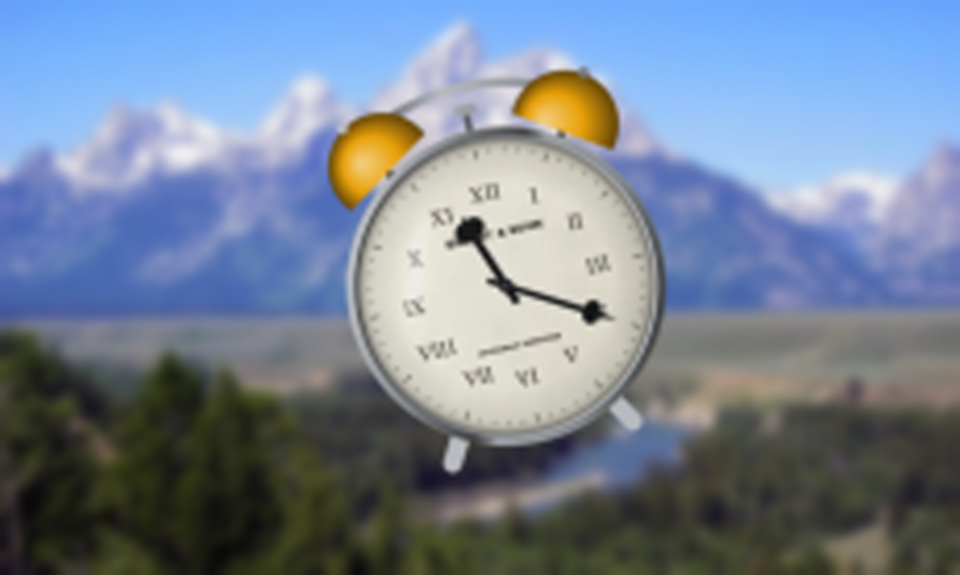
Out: h=11 m=20
